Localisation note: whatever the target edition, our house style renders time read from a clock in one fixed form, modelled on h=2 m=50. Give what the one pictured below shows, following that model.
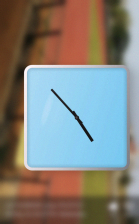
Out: h=4 m=53
